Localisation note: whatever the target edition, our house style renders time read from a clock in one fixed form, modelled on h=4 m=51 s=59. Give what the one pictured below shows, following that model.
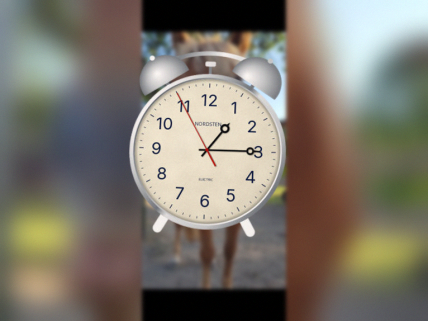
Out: h=1 m=14 s=55
